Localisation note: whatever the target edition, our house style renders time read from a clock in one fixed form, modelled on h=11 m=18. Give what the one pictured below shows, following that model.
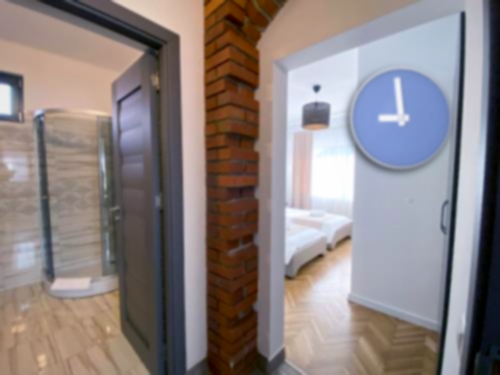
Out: h=8 m=59
